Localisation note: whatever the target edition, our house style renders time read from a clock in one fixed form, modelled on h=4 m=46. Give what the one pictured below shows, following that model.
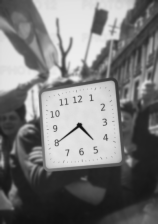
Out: h=4 m=40
